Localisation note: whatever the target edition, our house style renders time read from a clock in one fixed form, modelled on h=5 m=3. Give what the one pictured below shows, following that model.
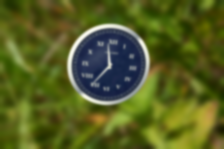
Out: h=11 m=36
